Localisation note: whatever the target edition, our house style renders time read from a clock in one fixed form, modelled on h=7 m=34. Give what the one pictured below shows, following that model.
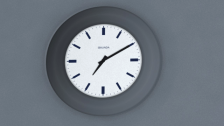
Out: h=7 m=10
